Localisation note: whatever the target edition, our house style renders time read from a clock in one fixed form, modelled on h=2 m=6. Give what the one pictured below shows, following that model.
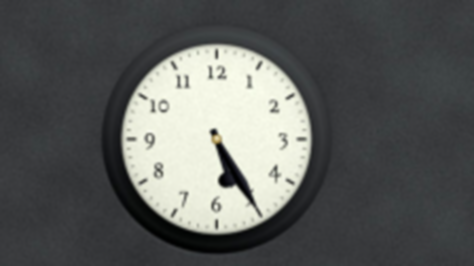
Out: h=5 m=25
